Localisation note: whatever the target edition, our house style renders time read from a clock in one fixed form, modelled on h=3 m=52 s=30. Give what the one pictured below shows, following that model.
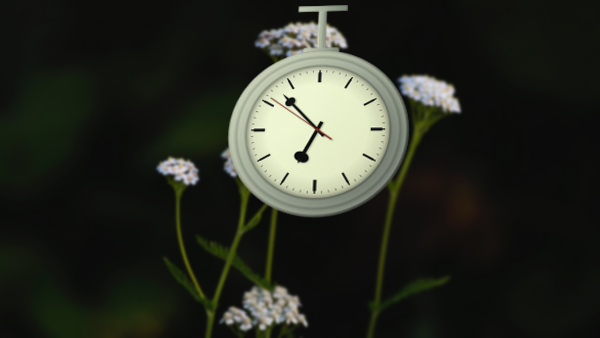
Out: h=6 m=52 s=51
